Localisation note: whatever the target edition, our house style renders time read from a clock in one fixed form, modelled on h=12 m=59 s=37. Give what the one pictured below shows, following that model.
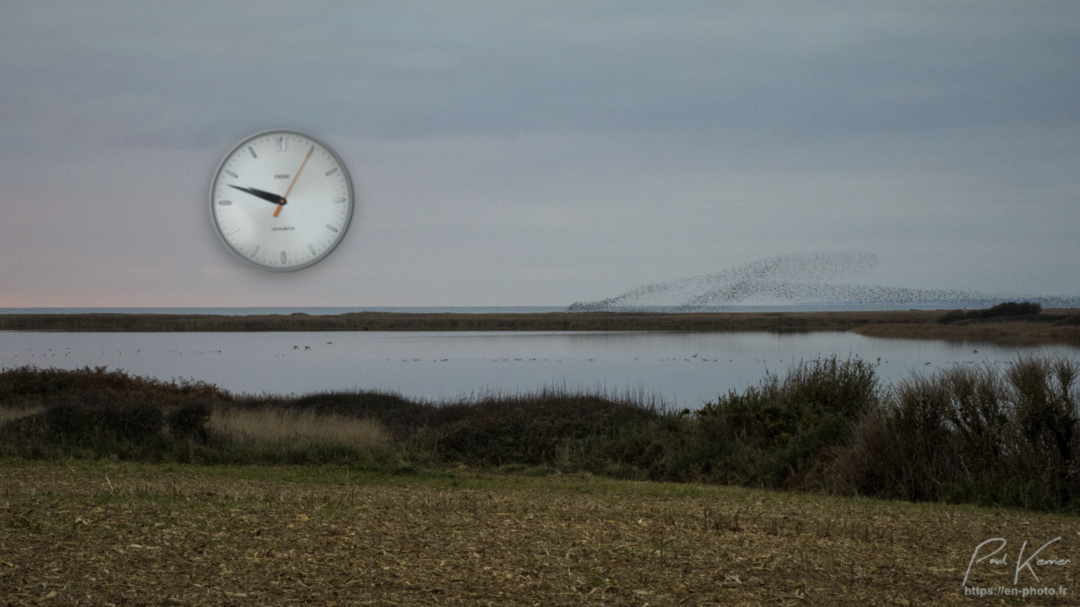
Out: h=9 m=48 s=5
